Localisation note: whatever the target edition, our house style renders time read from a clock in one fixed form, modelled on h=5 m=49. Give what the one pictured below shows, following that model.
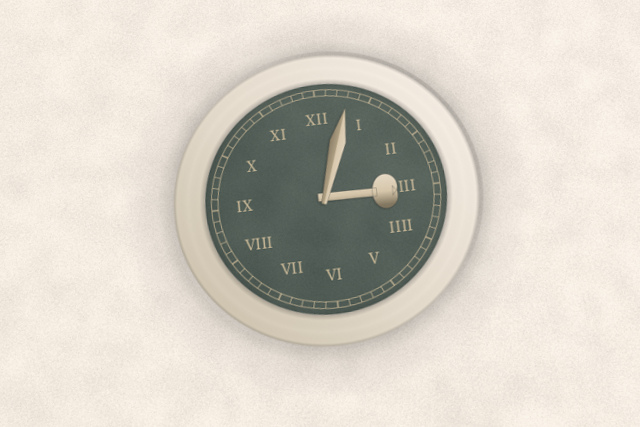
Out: h=3 m=3
